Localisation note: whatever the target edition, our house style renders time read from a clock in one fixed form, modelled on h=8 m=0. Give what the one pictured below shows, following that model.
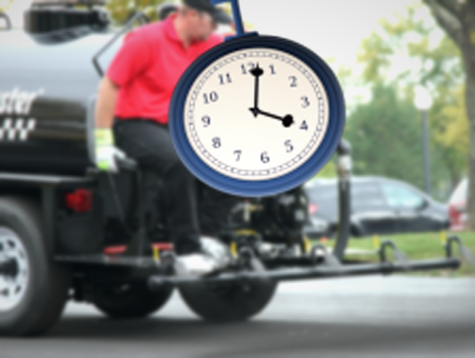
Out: h=4 m=2
